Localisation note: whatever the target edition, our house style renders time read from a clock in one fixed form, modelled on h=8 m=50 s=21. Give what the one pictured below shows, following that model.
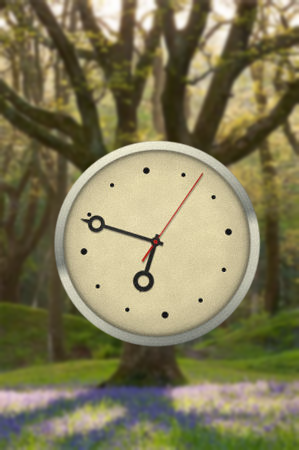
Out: h=6 m=49 s=7
